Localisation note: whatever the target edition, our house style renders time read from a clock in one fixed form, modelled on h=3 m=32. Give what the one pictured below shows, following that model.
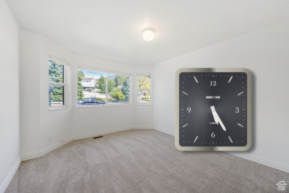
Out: h=5 m=25
